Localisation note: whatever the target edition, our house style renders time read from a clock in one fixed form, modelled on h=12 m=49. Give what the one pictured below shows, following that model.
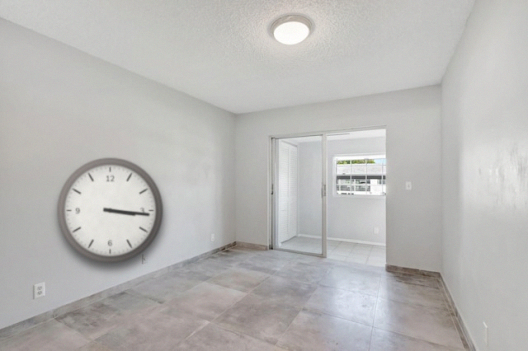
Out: h=3 m=16
